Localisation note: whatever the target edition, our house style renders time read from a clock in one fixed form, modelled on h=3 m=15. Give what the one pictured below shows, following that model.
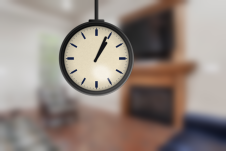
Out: h=1 m=4
